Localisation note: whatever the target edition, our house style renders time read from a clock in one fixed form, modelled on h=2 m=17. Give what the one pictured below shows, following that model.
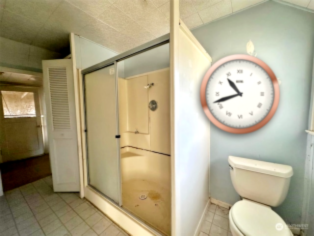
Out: h=10 m=42
